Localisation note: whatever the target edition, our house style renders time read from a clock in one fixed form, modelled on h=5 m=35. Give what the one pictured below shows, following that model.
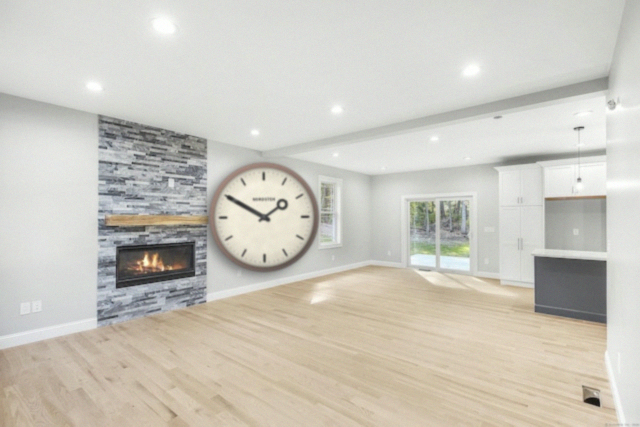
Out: h=1 m=50
